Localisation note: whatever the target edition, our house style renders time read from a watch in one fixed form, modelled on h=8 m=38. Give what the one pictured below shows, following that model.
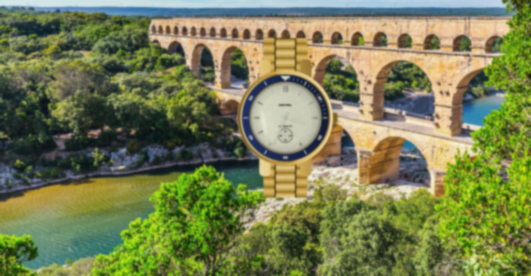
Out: h=3 m=34
